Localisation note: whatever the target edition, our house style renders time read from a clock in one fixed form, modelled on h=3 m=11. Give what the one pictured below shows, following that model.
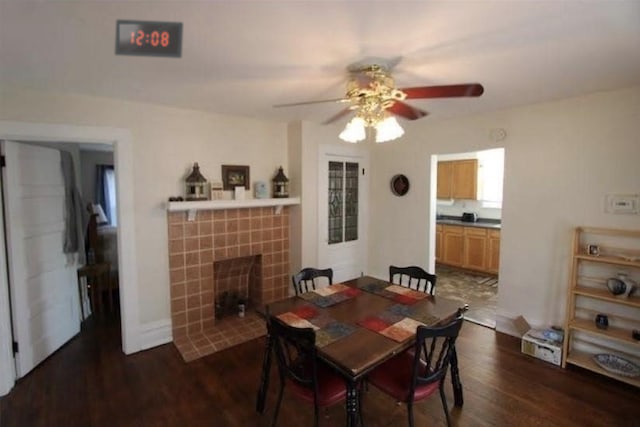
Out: h=12 m=8
